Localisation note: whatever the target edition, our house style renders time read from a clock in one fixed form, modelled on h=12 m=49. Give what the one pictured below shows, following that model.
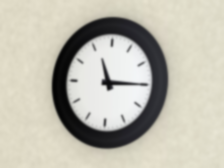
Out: h=11 m=15
